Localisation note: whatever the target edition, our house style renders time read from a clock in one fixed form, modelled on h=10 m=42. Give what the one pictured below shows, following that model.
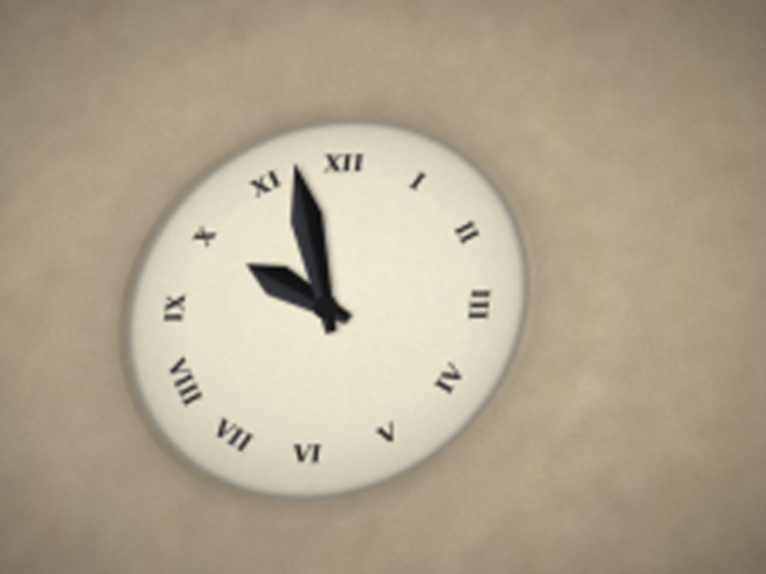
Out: h=9 m=57
